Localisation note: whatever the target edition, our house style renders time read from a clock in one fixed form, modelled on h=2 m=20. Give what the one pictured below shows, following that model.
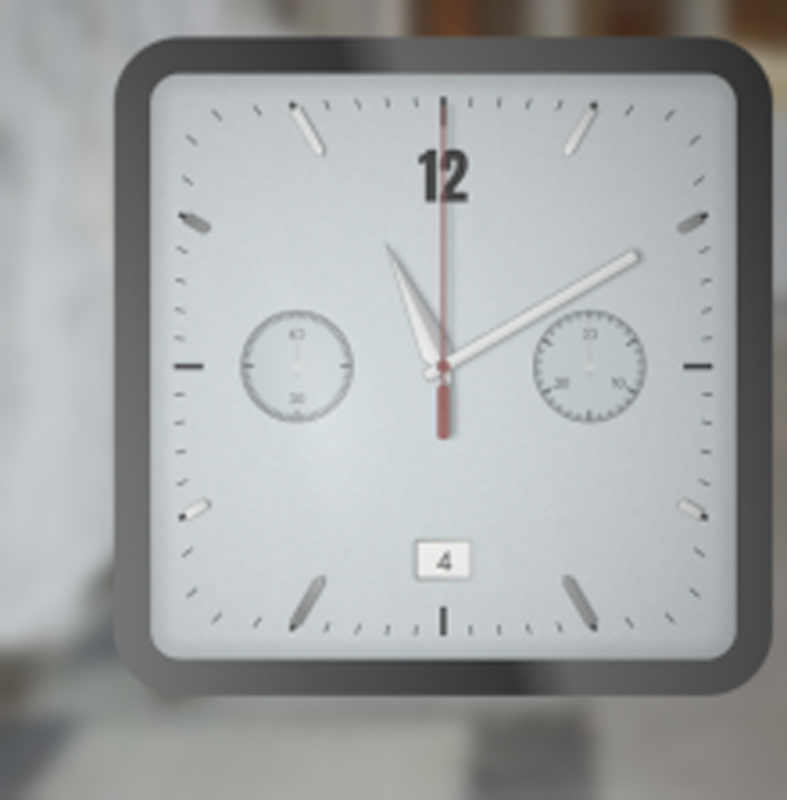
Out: h=11 m=10
